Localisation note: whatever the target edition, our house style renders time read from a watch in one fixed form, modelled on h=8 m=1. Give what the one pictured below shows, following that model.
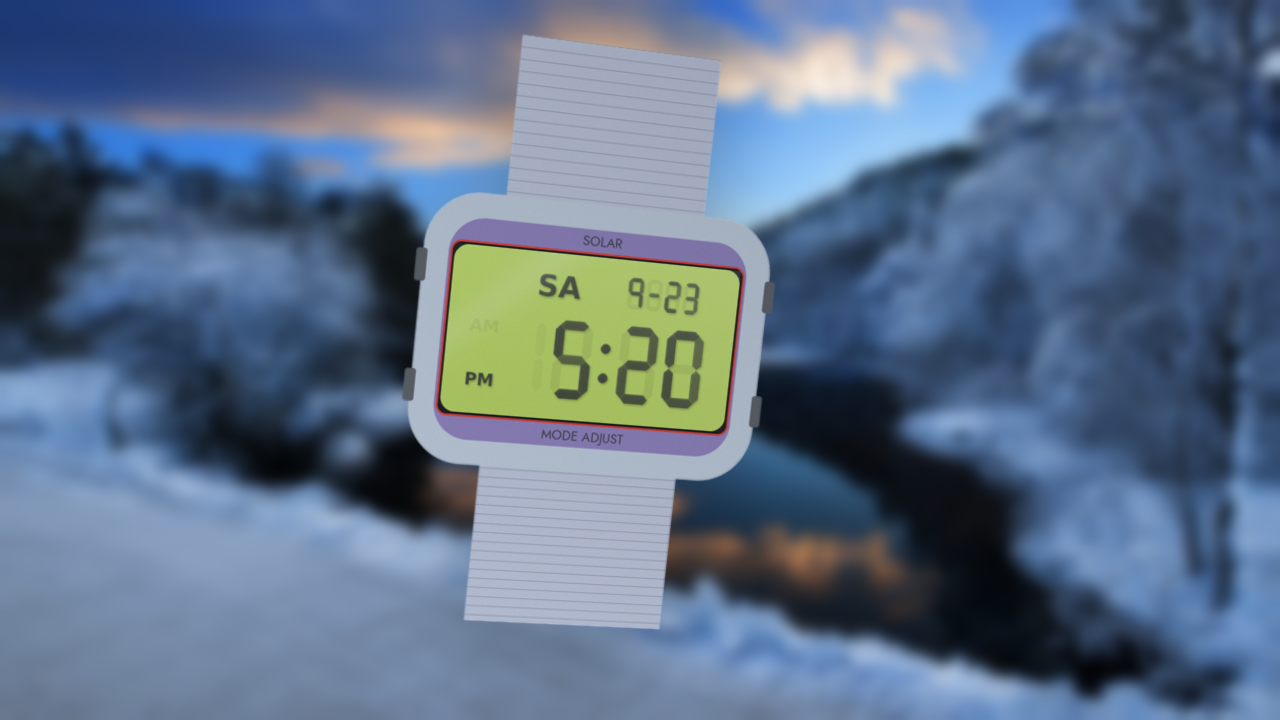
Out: h=5 m=20
